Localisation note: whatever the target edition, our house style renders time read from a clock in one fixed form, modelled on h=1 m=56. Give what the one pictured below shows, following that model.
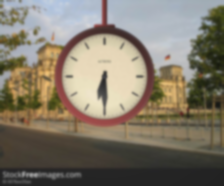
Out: h=6 m=30
